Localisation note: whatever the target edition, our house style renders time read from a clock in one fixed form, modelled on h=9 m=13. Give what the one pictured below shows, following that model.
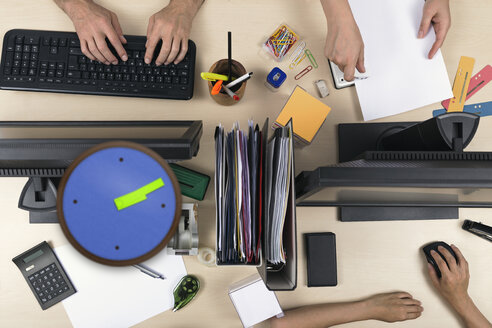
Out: h=2 m=10
